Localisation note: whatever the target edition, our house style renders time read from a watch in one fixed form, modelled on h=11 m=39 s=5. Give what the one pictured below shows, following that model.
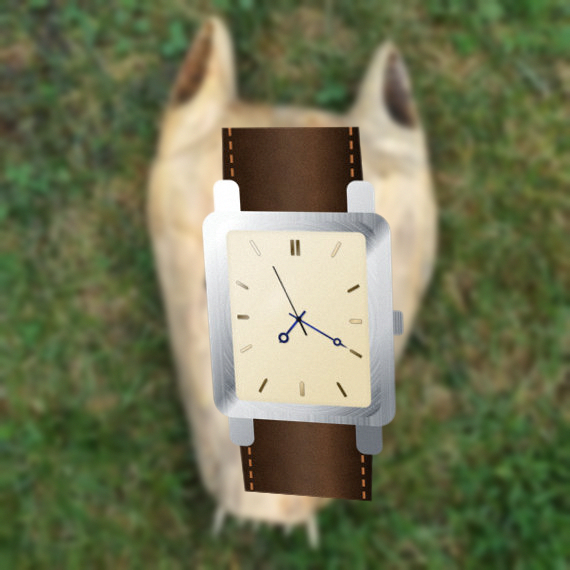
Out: h=7 m=19 s=56
